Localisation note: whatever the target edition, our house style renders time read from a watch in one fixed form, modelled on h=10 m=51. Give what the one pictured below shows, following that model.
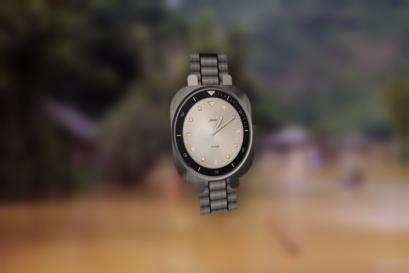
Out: h=1 m=10
